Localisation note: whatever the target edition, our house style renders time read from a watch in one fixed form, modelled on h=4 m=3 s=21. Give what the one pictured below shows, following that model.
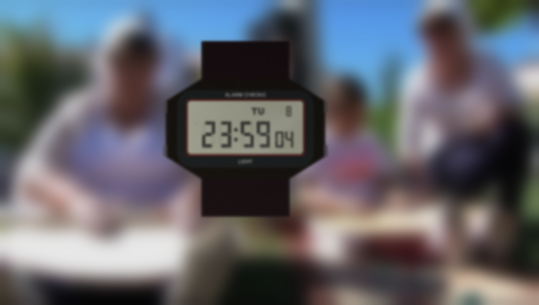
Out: h=23 m=59 s=4
